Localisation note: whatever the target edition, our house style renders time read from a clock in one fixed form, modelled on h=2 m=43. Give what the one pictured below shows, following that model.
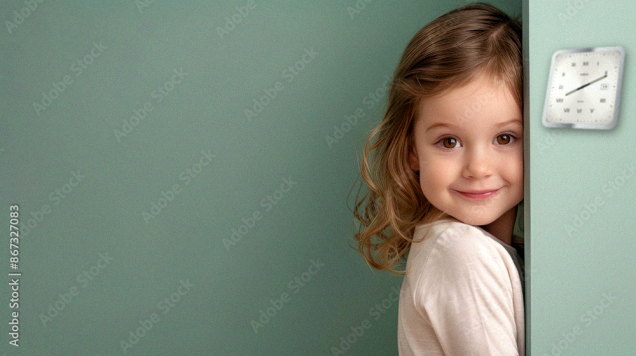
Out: h=8 m=11
